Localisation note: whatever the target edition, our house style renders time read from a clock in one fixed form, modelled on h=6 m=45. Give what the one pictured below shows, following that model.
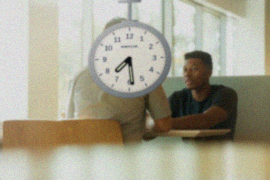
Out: h=7 m=29
